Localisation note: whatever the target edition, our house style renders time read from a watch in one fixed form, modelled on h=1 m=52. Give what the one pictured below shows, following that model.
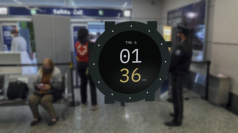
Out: h=1 m=36
